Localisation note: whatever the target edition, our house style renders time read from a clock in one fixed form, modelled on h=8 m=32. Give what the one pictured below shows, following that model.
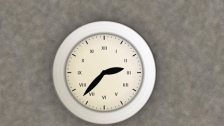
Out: h=2 m=37
